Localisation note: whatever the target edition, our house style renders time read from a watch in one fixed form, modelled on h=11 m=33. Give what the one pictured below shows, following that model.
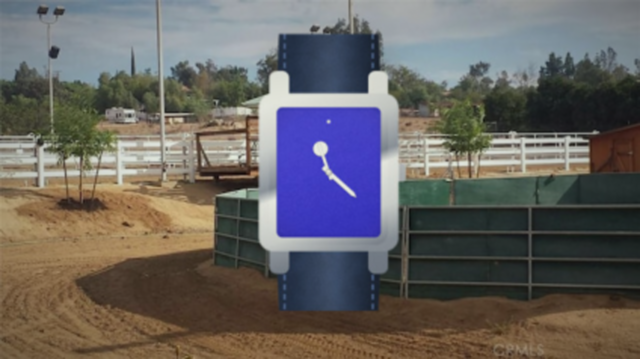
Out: h=11 m=22
